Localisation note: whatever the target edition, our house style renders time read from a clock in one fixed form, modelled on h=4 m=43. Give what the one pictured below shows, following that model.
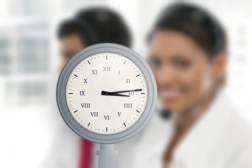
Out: h=3 m=14
